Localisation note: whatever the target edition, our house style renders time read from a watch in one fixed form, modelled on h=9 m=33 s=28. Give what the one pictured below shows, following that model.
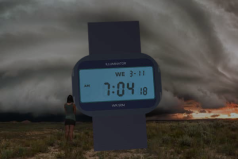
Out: h=7 m=4 s=18
